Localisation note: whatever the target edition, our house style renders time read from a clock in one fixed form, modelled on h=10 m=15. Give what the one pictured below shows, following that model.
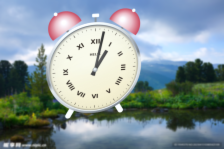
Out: h=1 m=2
